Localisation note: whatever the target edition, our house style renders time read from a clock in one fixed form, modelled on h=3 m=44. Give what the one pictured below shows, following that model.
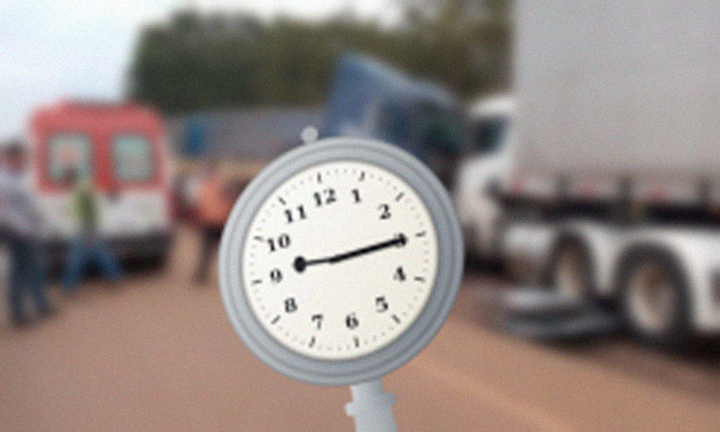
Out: h=9 m=15
